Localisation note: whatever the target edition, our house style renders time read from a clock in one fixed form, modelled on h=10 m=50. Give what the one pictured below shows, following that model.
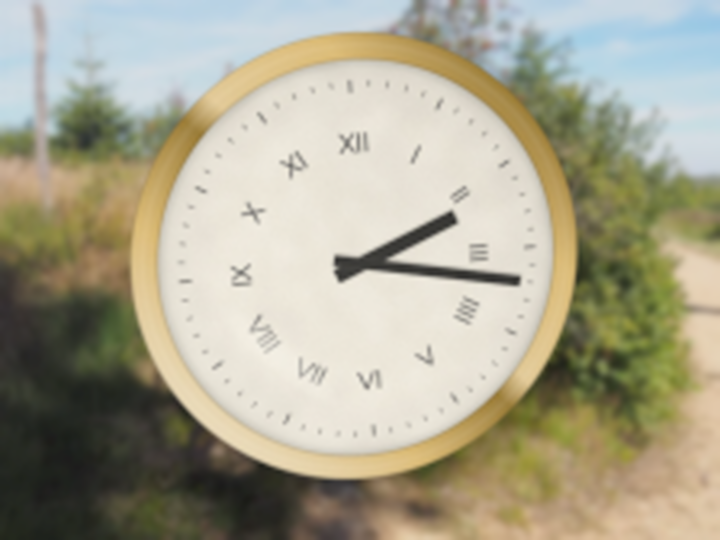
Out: h=2 m=17
